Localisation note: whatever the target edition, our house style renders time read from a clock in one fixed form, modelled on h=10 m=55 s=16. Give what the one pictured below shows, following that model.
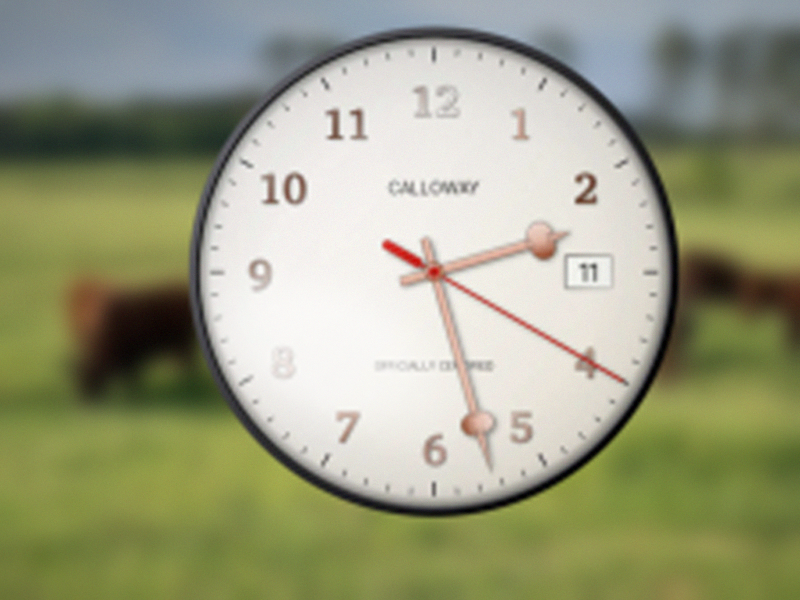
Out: h=2 m=27 s=20
